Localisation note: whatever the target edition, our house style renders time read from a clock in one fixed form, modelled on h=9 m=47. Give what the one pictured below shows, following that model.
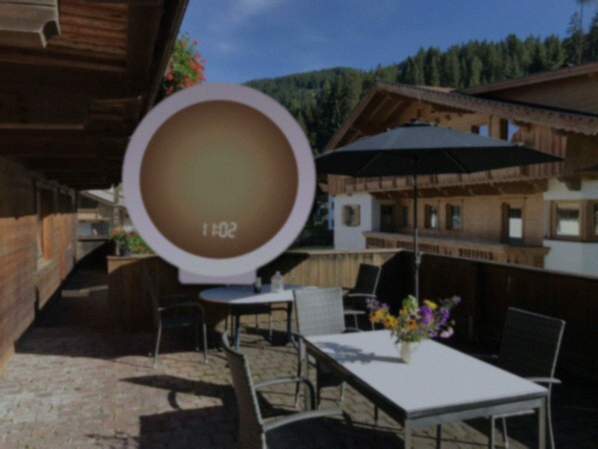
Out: h=11 m=2
